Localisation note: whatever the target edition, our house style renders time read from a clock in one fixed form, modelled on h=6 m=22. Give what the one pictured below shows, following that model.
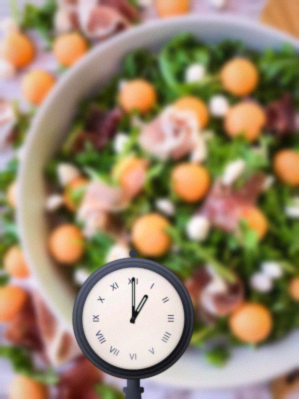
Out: h=1 m=0
